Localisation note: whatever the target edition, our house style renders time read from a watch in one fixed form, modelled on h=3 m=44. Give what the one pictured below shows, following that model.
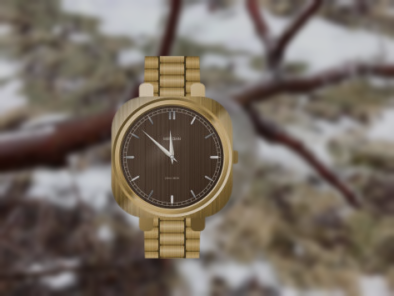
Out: h=11 m=52
